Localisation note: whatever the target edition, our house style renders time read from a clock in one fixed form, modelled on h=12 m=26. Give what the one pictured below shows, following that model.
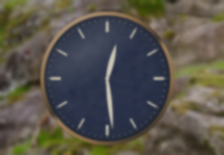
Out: h=12 m=29
